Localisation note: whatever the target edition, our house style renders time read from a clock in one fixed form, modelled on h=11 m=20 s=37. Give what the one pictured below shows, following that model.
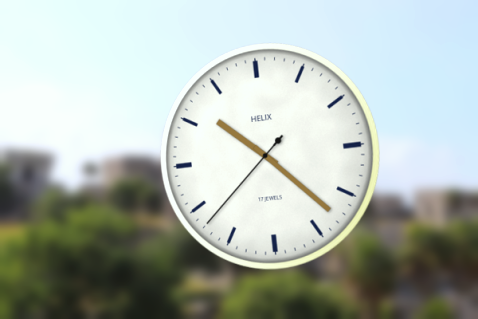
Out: h=10 m=22 s=38
